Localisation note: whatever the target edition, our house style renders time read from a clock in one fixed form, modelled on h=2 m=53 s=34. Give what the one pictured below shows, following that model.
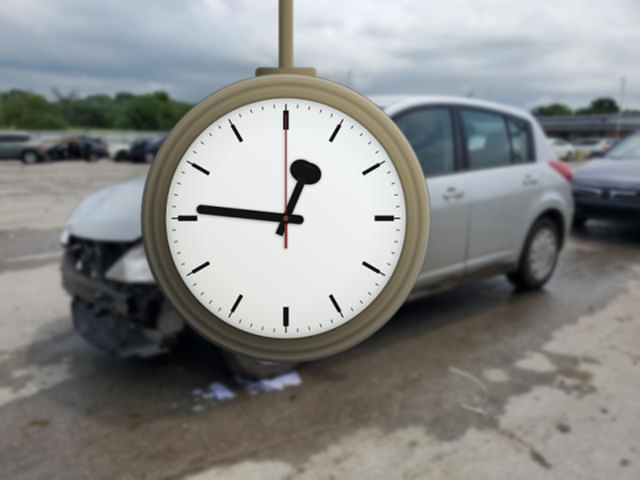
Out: h=12 m=46 s=0
